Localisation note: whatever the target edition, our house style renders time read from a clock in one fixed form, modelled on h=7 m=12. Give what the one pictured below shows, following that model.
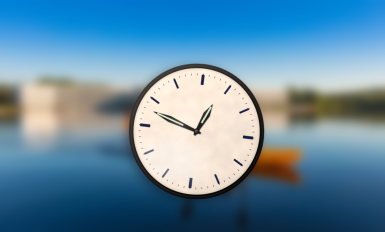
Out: h=12 m=48
